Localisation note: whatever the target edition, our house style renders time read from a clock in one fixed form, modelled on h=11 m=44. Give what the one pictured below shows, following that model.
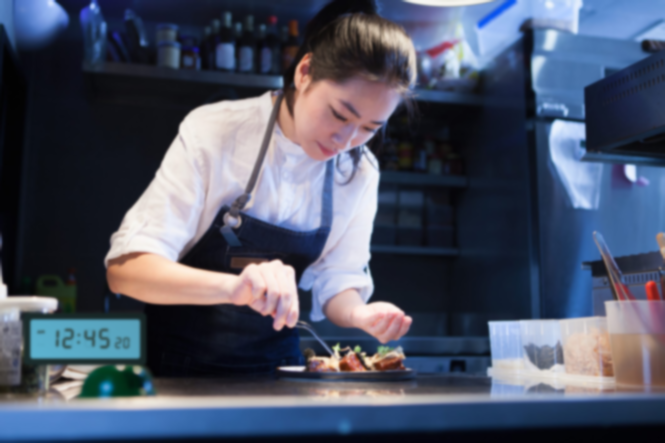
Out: h=12 m=45
